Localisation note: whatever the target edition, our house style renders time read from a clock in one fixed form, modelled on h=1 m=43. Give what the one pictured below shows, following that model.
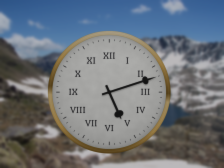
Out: h=5 m=12
